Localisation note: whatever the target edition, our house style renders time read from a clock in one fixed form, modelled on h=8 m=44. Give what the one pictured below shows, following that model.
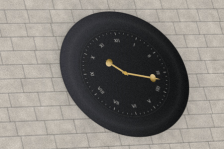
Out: h=10 m=17
